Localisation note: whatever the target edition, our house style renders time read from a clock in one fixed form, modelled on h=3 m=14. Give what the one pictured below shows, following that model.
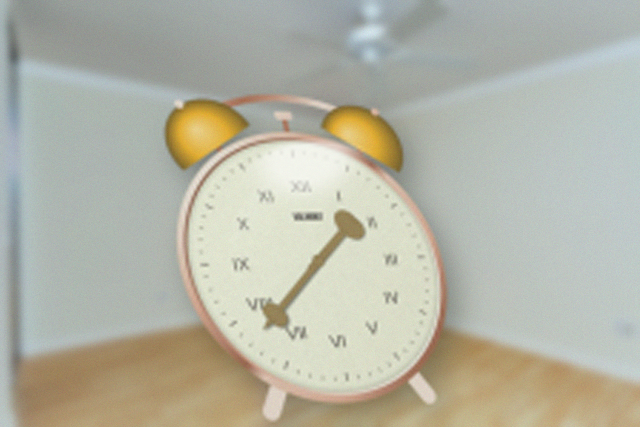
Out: h=1 m=38
